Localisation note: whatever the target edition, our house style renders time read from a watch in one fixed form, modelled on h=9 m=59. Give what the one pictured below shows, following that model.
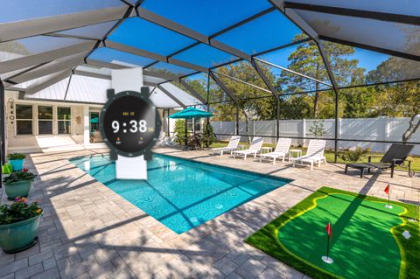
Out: h=9 m=38
